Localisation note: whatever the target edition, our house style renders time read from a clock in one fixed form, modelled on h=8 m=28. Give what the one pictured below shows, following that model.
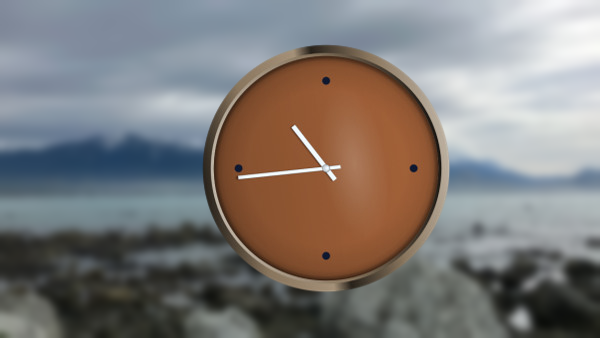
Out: h=10 m=44
